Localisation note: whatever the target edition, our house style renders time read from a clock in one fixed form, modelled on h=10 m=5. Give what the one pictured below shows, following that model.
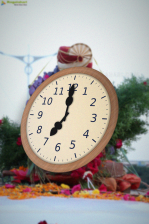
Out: h=7 m=0
